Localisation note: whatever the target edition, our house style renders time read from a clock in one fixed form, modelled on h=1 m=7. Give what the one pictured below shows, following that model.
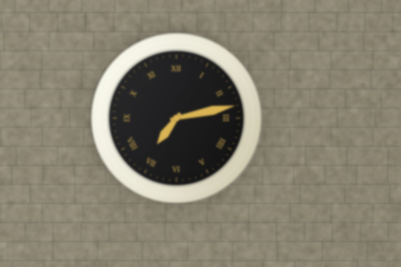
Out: h=7 m=13
